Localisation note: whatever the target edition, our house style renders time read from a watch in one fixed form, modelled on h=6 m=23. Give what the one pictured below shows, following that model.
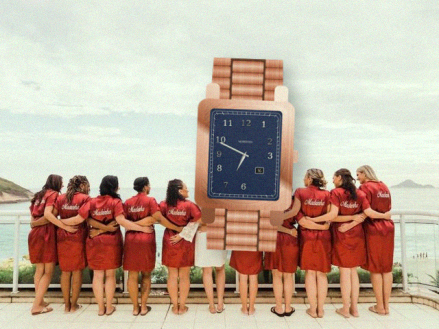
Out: h=6 m=49
